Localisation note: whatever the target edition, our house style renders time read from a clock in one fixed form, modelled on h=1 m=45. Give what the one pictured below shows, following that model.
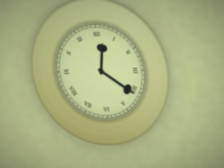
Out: h=12 m=21
